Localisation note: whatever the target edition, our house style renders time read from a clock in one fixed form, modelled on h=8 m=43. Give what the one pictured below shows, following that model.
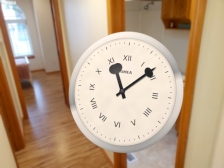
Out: h=11 m=8
